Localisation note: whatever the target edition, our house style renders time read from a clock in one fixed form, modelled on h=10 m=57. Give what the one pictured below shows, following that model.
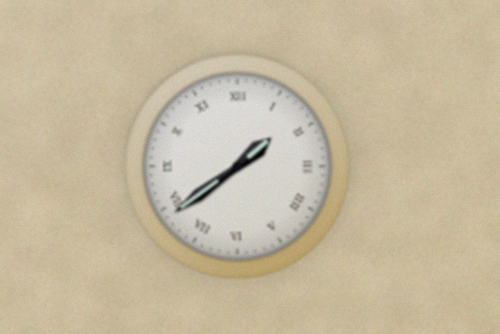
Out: h=1 m=39
